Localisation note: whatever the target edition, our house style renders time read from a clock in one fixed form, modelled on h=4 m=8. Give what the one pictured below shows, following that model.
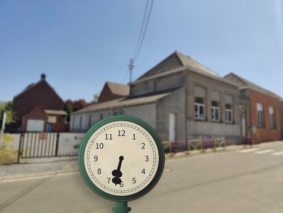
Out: h=6 m=32
